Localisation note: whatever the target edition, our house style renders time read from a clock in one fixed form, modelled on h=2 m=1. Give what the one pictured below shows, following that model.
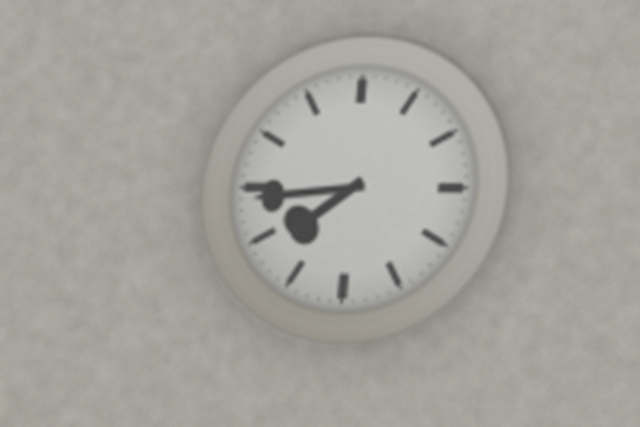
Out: h=7 m=44
